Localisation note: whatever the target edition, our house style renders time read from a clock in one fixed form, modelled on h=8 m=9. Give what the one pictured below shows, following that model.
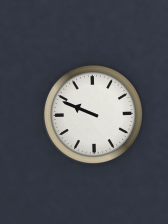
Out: h=9 m=49
